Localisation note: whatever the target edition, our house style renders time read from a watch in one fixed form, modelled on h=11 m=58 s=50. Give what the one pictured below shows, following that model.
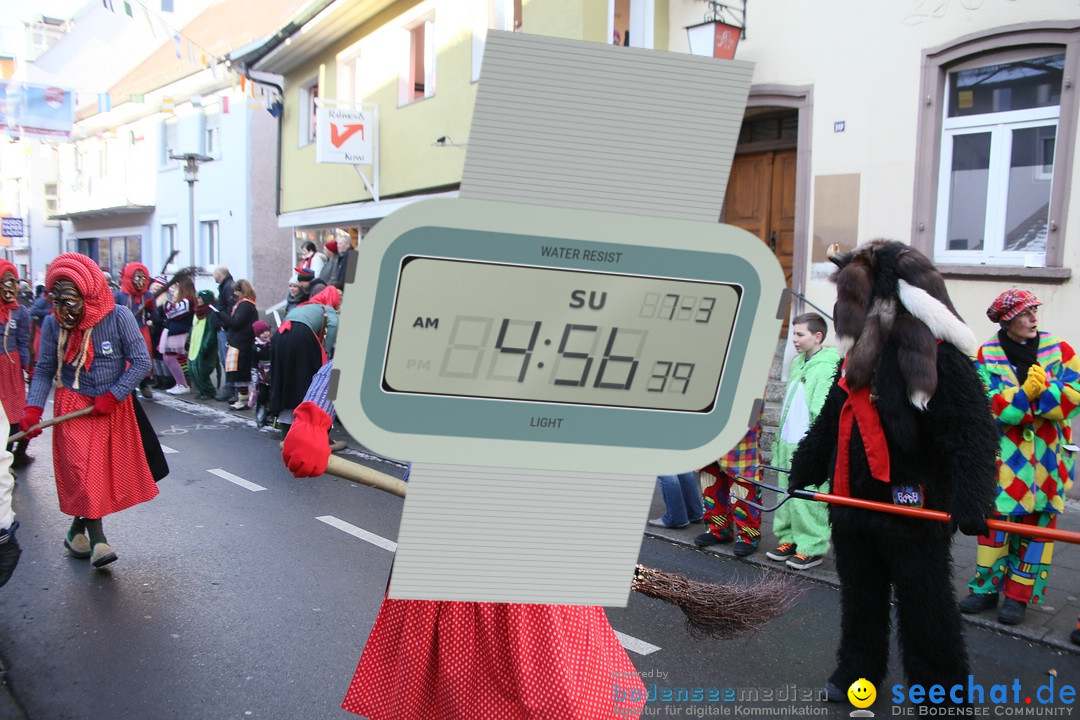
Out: h=4 m=56 s=39
